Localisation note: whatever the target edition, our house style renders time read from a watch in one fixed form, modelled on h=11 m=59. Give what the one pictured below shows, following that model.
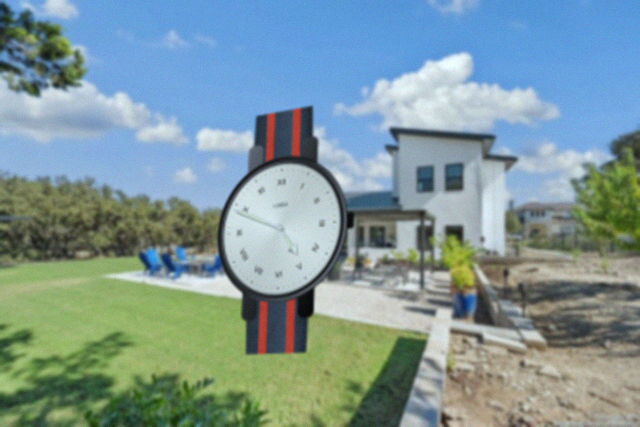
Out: h=4 m=49
